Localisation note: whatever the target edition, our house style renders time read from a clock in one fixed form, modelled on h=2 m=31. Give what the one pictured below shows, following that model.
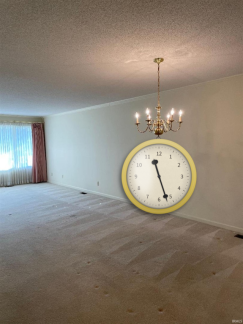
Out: h=11 m=27
